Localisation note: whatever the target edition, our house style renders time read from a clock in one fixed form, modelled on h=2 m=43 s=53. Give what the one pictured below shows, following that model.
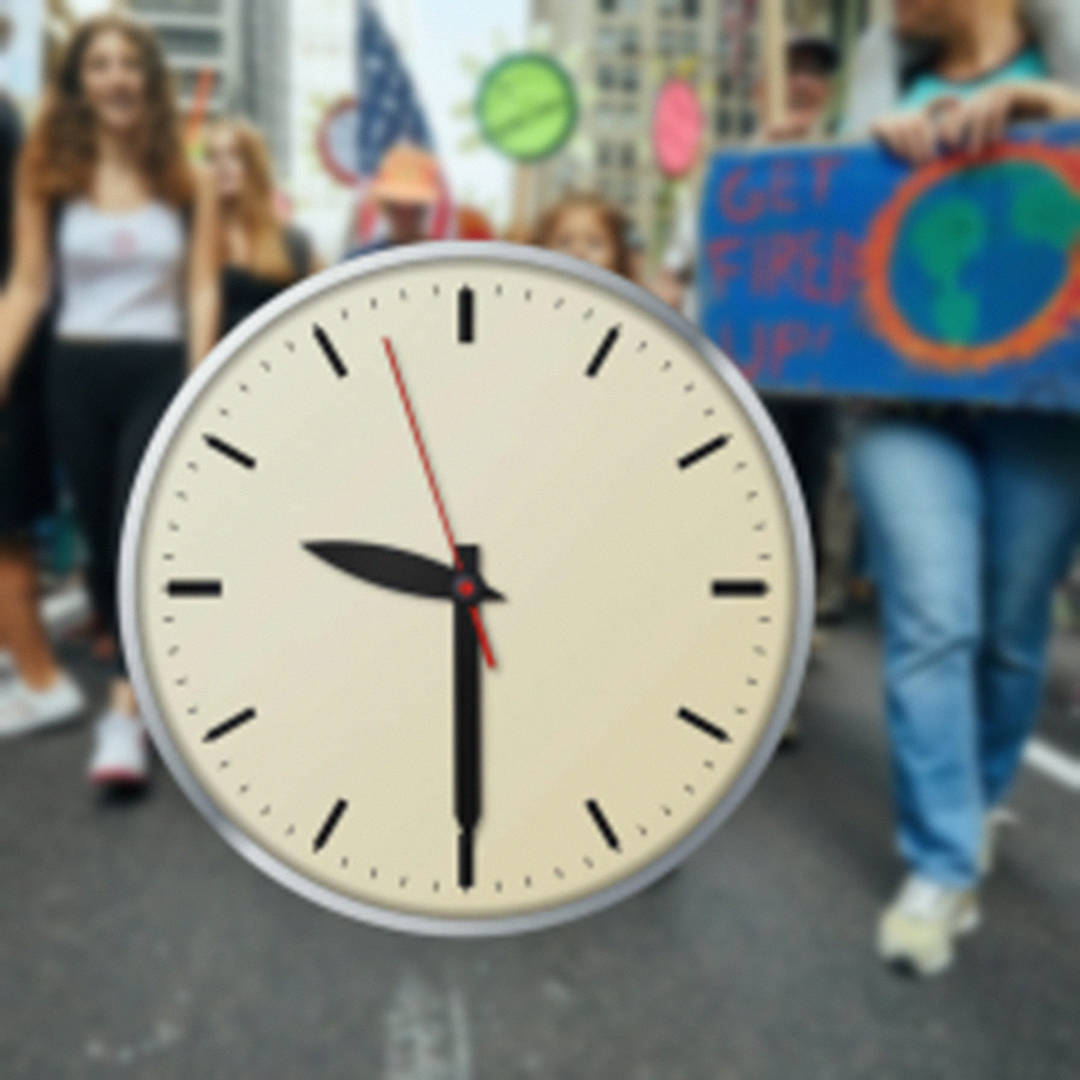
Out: h=9 m=29 s=57
